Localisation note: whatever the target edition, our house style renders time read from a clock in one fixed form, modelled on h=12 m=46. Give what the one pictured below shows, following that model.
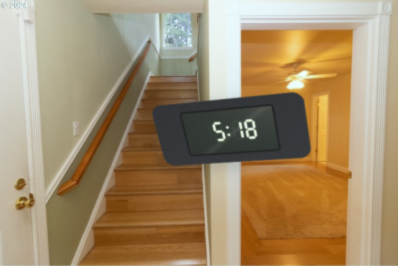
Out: h=5 m=18
